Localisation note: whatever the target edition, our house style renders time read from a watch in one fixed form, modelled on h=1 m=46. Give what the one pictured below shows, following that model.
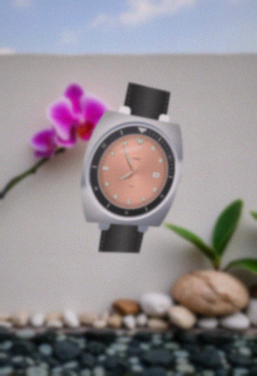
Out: h=7 m=54
